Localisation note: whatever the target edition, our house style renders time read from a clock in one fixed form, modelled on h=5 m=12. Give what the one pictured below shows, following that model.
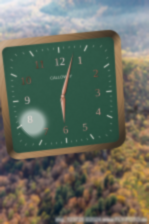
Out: h=6 m=3
